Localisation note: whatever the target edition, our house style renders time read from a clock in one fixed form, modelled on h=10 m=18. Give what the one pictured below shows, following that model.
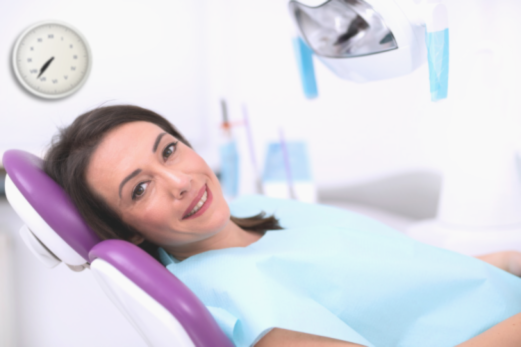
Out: h=7 m=37
